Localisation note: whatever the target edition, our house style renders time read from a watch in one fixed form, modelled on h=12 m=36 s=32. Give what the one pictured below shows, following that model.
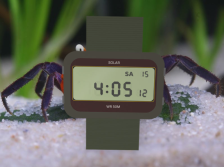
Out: h=4 m=5 s=12
